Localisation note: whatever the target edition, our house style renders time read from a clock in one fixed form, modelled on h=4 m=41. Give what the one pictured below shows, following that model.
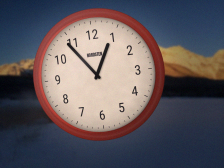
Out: h=12 m=54
